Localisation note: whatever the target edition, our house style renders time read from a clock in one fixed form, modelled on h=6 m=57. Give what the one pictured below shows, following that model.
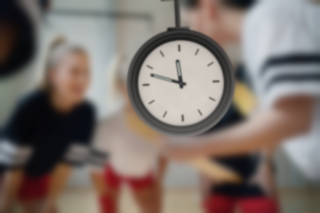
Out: h=11 m=48
